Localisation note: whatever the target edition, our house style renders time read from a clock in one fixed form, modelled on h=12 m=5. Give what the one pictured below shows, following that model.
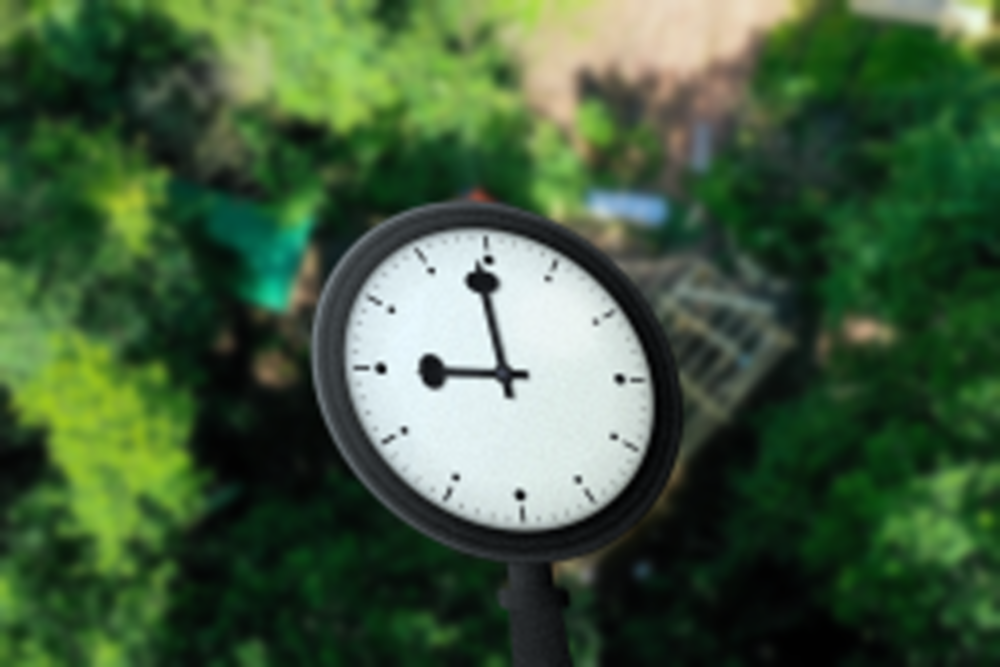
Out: h=8 m=59
